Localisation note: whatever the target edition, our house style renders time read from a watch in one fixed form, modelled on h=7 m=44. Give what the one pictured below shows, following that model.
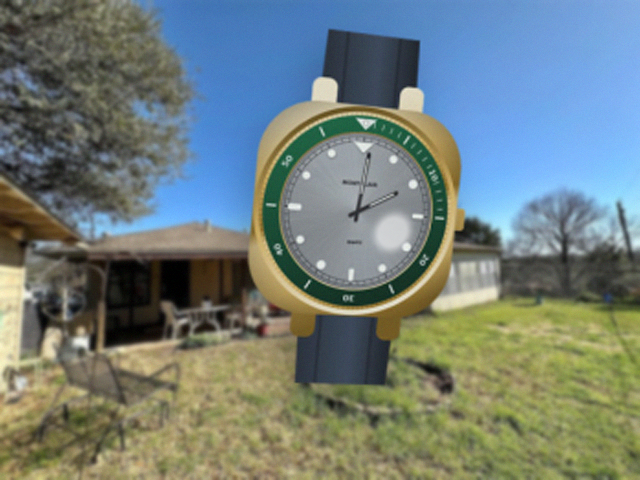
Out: h=2 m=1
